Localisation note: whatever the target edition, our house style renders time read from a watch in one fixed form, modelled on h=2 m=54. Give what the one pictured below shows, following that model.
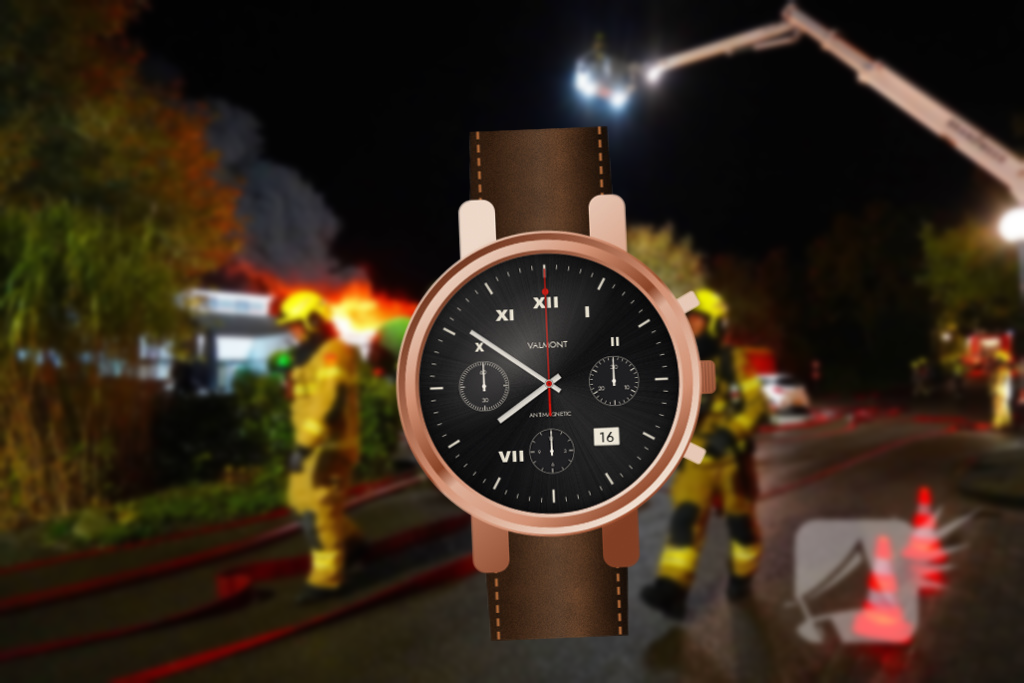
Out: h=7 m=51
